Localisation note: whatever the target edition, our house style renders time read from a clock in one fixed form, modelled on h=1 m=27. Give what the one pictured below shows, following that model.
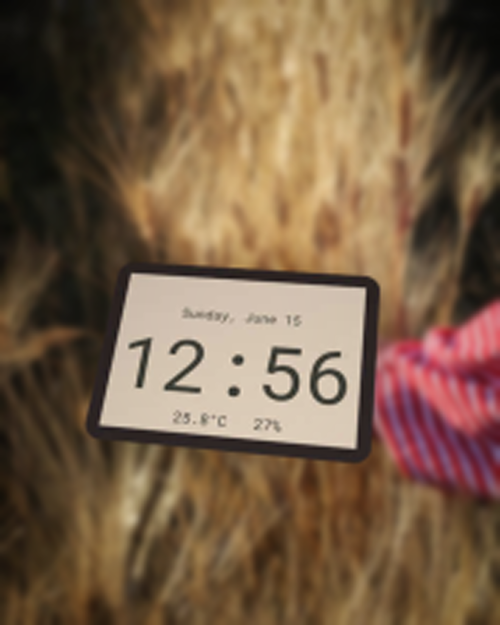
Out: h=12 m=56
